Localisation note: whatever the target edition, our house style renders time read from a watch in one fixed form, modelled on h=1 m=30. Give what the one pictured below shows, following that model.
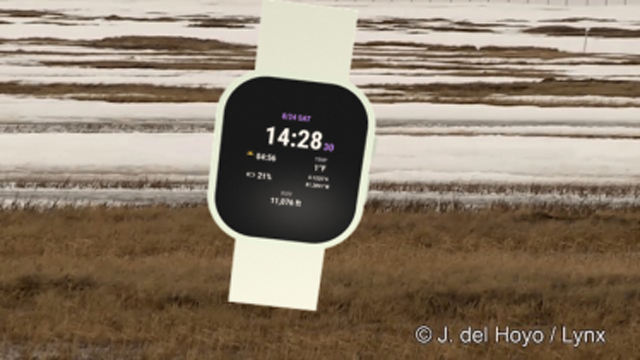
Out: h=14 m=28
